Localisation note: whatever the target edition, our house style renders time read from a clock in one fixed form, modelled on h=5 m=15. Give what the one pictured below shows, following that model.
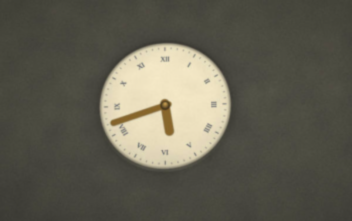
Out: h=5 m=42
